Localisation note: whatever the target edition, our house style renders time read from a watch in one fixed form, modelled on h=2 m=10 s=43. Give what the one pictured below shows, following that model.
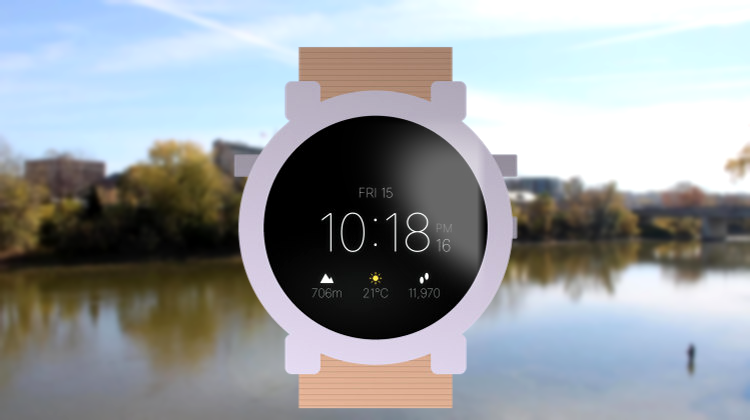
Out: h=10 m=18 s=16
